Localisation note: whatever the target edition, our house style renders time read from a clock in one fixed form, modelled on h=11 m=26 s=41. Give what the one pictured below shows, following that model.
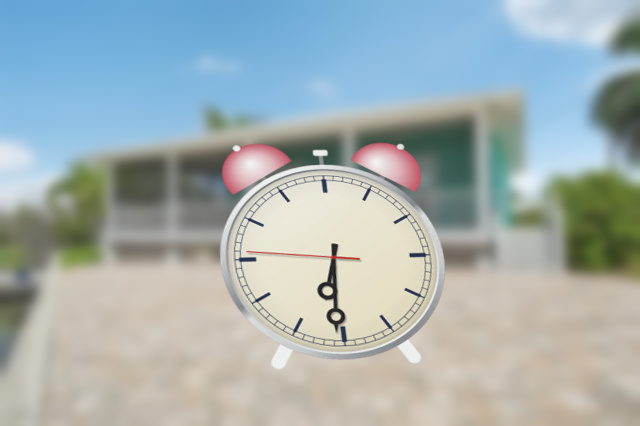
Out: h=6 m=30 s=46
